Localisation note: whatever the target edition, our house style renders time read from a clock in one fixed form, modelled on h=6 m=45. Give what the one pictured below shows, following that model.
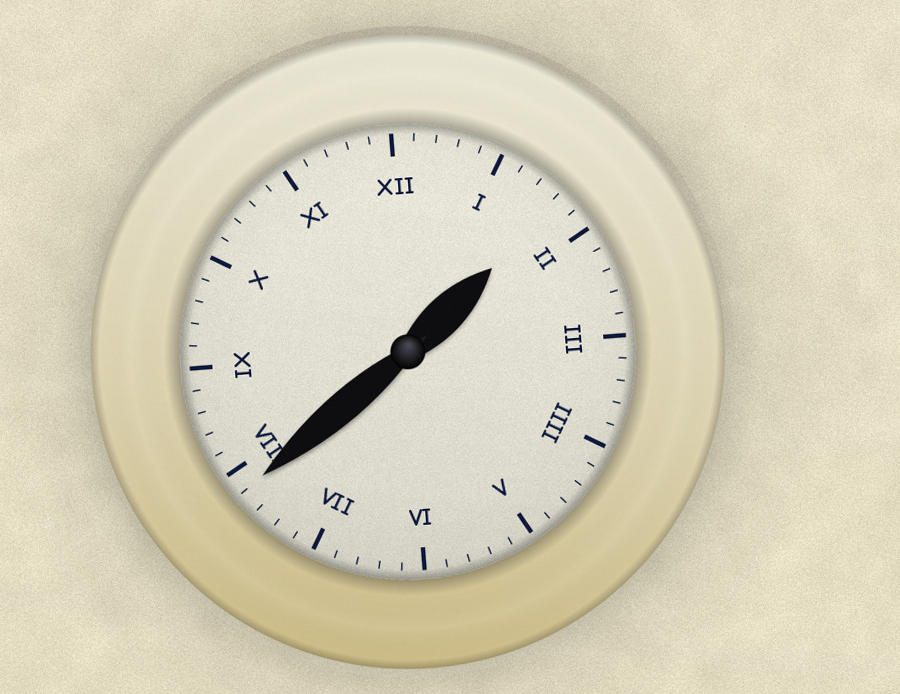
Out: h=1 m=39
